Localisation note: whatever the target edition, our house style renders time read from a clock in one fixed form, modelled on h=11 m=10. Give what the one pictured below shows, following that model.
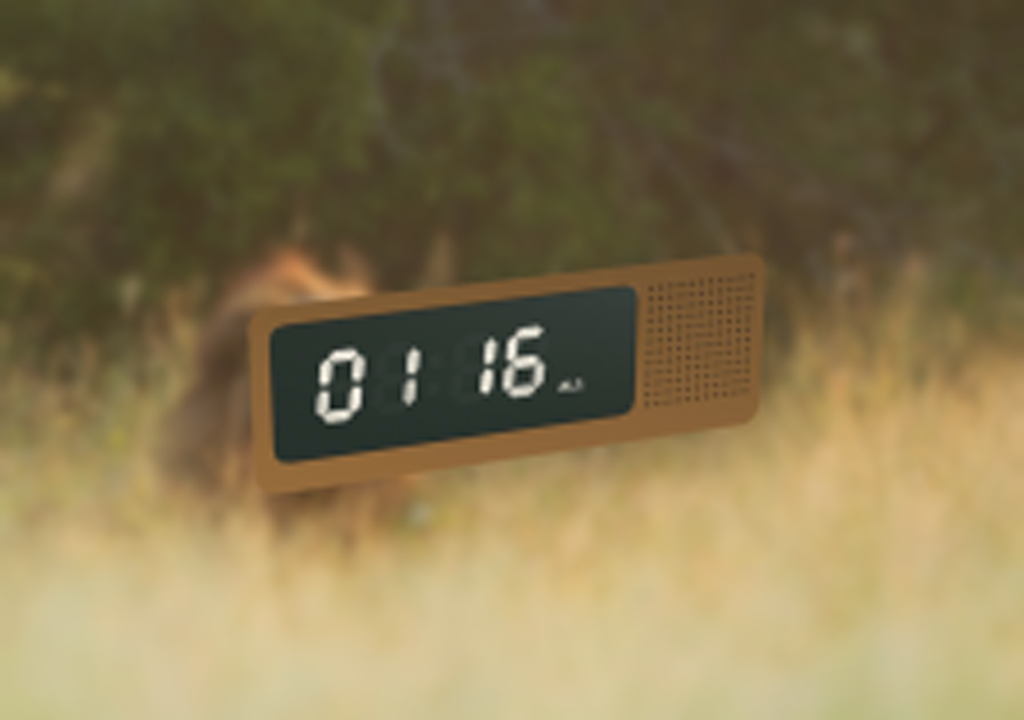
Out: h=1 m=16
